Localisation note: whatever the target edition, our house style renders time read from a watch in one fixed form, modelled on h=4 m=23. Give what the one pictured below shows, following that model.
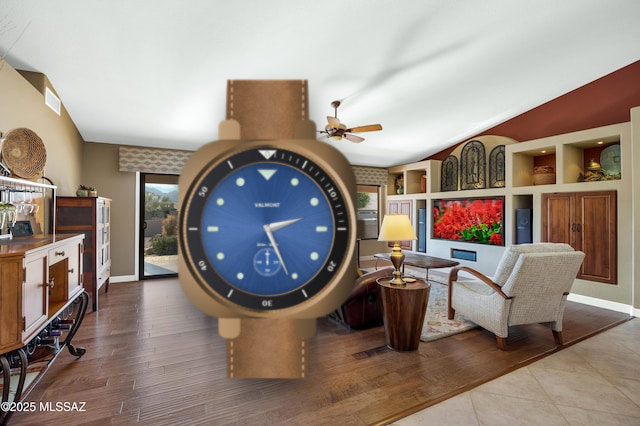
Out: h=2 m=26
